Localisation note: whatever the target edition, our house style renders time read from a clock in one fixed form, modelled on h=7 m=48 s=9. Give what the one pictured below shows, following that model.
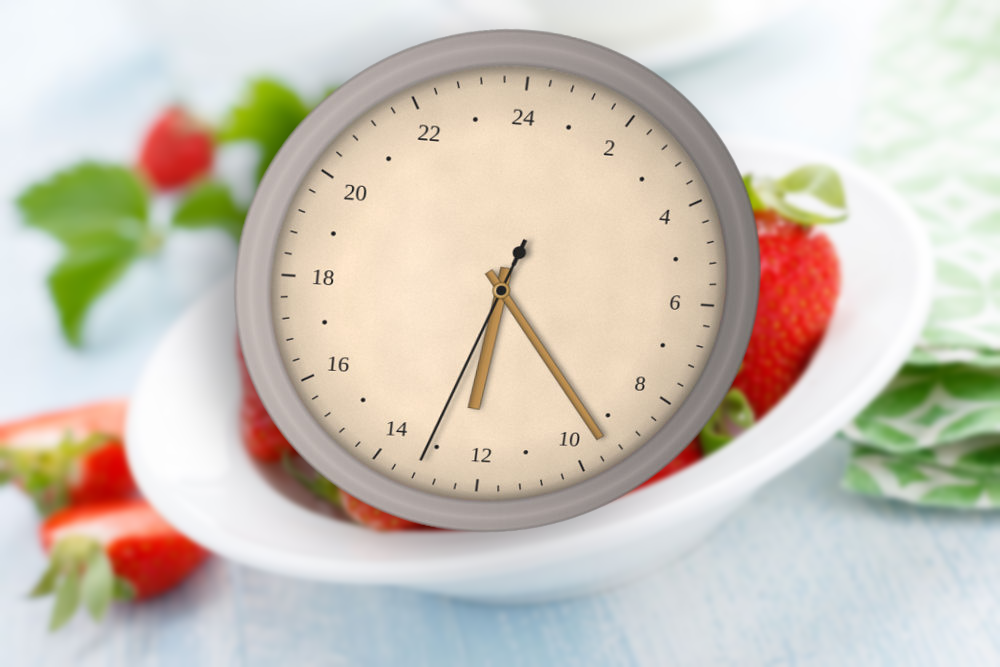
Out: h=12 m=23 s=33
